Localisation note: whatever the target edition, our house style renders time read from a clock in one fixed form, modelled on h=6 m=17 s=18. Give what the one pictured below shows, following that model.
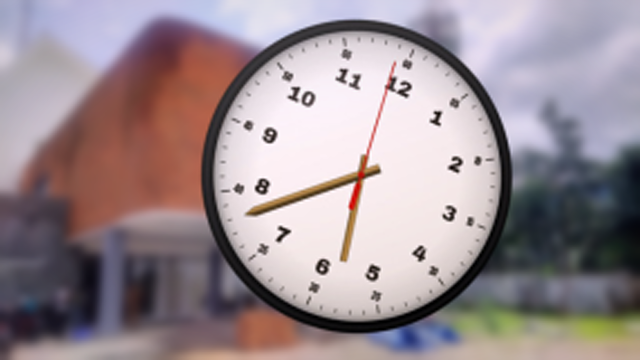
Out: h=5 m=37 s=59
